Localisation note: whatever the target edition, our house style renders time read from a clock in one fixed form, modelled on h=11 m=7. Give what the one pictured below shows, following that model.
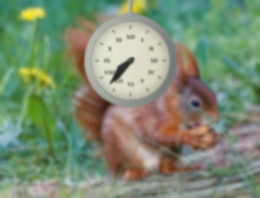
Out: h=7 m=37
